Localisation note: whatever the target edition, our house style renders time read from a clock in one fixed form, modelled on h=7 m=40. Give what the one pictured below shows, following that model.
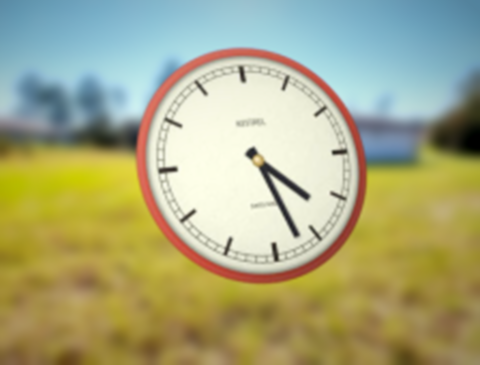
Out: h=4 m=27
